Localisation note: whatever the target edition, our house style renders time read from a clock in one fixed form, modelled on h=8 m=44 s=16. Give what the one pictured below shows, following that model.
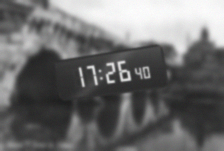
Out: h=17 m=26 s=40
